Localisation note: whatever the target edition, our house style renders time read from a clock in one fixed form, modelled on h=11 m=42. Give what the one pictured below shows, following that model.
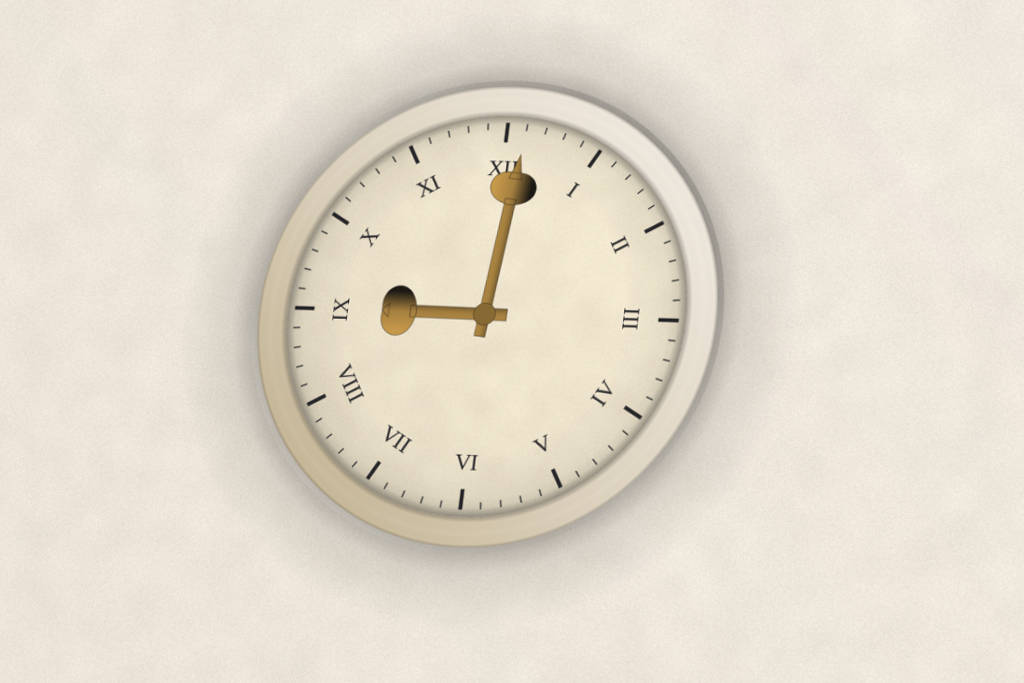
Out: h=9 m=1
